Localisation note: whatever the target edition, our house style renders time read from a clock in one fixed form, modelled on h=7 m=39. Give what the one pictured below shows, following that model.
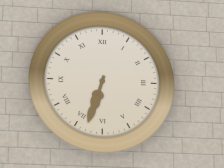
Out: h=6 m=33
